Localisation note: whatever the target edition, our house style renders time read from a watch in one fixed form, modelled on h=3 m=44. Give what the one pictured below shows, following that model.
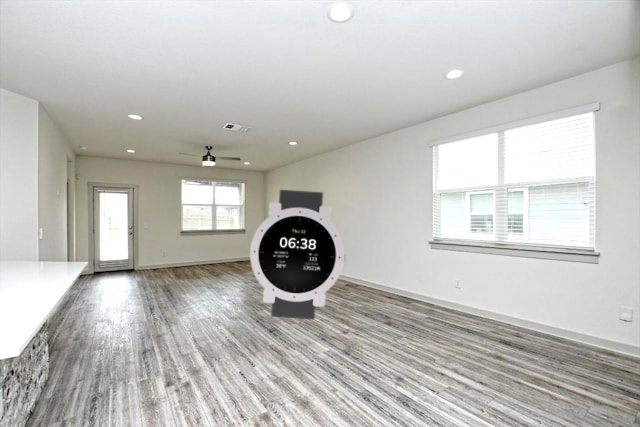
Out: h=6 m=38
